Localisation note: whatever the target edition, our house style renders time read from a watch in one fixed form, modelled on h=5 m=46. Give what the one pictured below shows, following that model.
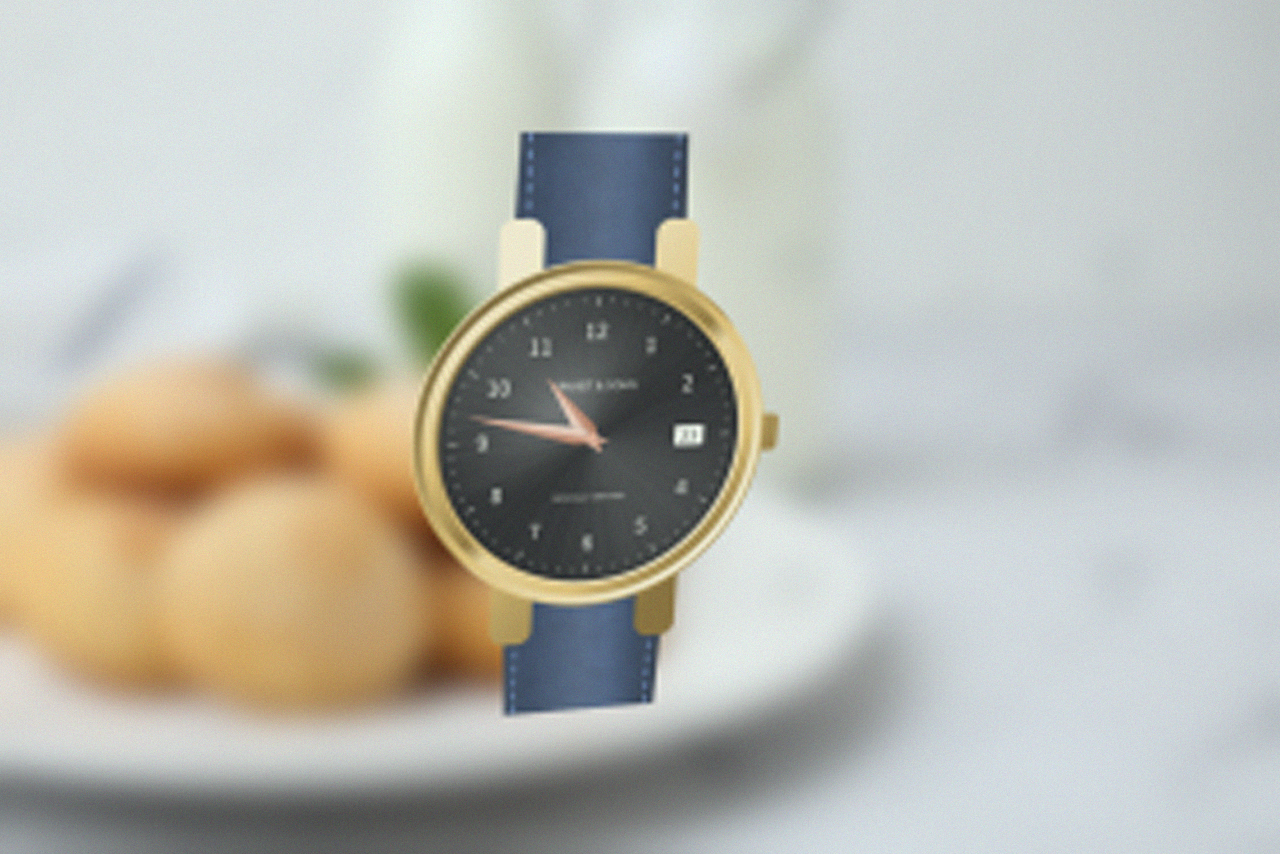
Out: h=10 m=47
